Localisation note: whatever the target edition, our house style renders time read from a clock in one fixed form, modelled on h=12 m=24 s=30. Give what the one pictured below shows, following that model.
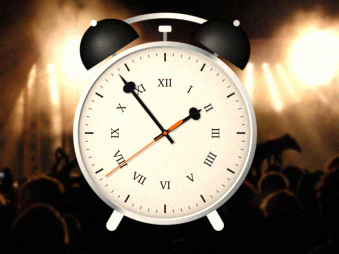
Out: h=1 m=53 s=39
